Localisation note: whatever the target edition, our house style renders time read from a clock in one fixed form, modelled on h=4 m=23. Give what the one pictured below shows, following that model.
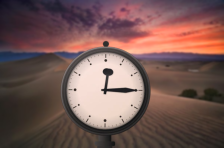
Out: h=12 m=15
